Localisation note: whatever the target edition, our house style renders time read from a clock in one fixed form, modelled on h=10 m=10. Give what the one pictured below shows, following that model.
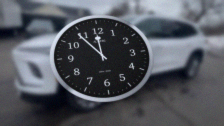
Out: h=11 m=54
